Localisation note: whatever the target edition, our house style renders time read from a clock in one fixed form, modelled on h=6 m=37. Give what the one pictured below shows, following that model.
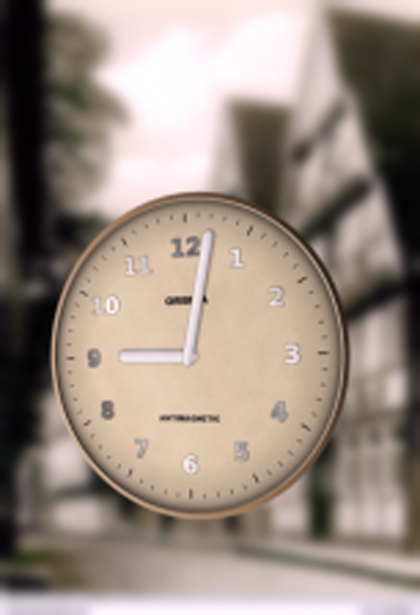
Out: h=9 m=2
